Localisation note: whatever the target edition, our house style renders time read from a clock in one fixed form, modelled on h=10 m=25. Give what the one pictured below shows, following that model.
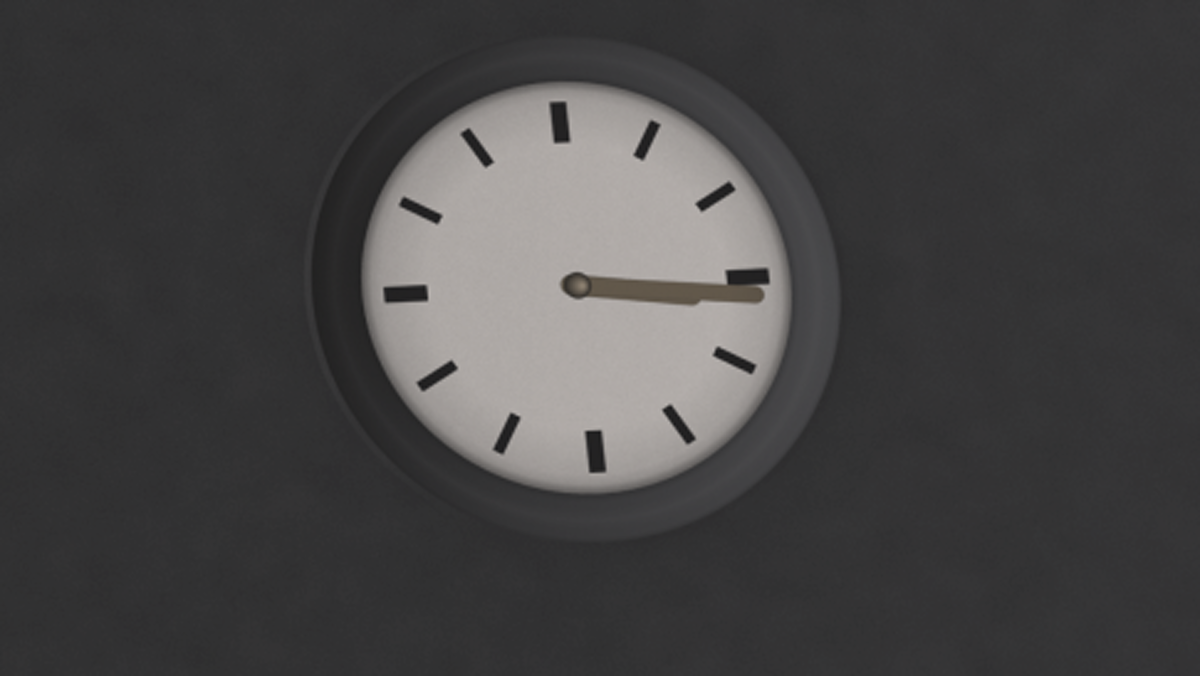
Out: h=3 m=16
